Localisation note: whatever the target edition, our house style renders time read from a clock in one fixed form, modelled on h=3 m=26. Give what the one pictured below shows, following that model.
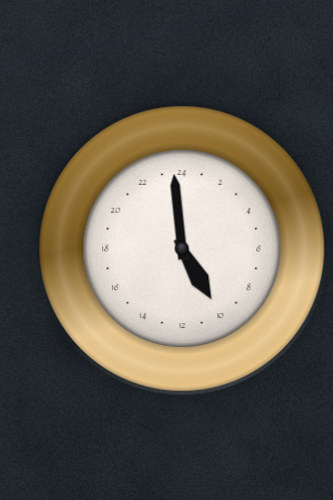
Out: h=9 m=59
